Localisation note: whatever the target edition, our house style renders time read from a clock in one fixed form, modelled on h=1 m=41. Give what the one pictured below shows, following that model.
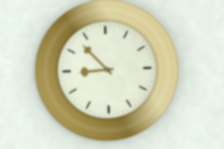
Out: h=8 m=53
